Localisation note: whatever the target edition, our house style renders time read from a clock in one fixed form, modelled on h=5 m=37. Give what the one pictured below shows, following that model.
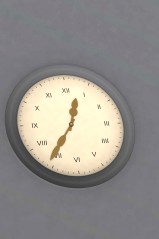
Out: h=12 m=36
